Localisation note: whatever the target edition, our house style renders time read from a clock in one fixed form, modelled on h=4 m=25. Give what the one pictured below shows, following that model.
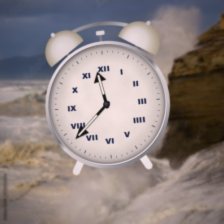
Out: h=11 m=38
